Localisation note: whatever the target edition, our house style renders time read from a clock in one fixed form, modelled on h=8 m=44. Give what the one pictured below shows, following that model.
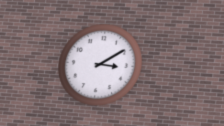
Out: h=3 m=9
